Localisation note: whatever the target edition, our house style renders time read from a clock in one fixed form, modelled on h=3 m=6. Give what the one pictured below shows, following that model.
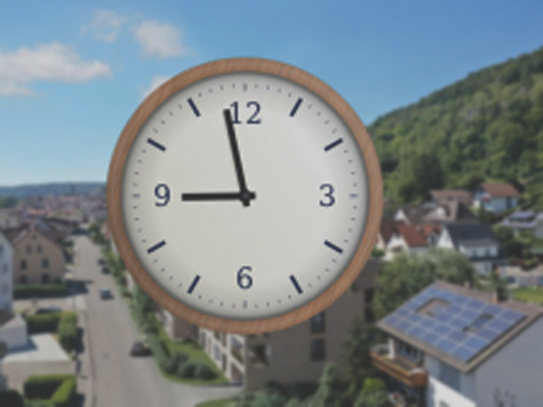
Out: h=8 m=58
